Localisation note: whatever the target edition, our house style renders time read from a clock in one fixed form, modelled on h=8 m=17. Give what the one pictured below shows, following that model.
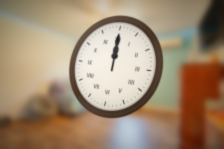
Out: h=12 m=0
